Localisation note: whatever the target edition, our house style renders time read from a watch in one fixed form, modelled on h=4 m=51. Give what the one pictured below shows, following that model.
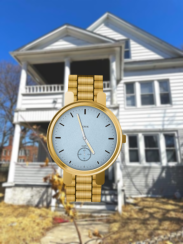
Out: h=4 m=57
